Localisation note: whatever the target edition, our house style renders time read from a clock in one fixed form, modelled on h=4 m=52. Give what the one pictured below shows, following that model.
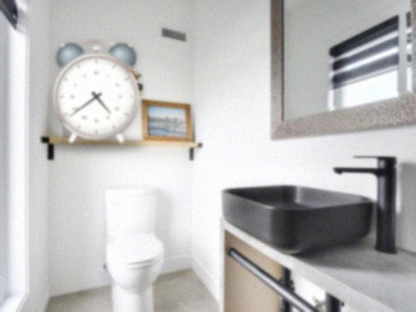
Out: h=4 m=39
